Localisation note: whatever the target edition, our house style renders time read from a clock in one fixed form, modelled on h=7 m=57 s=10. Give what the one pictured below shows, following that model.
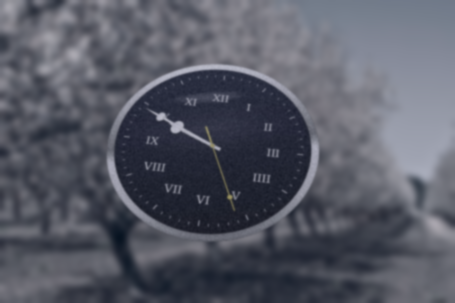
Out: h=9 m=49 s=26
